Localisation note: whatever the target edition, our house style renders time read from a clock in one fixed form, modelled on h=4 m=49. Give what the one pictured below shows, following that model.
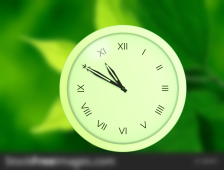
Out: h=10 m=50
